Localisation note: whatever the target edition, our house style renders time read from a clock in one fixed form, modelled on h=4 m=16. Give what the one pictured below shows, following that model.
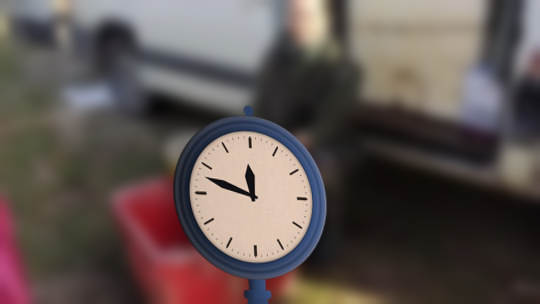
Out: h=11 m=48
